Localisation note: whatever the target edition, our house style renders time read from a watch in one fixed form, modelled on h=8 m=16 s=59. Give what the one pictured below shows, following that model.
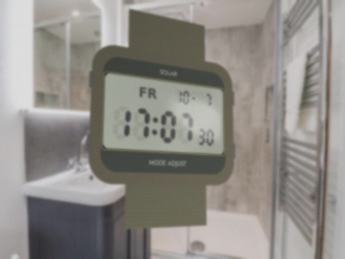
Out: h=17 m=7 s=30
